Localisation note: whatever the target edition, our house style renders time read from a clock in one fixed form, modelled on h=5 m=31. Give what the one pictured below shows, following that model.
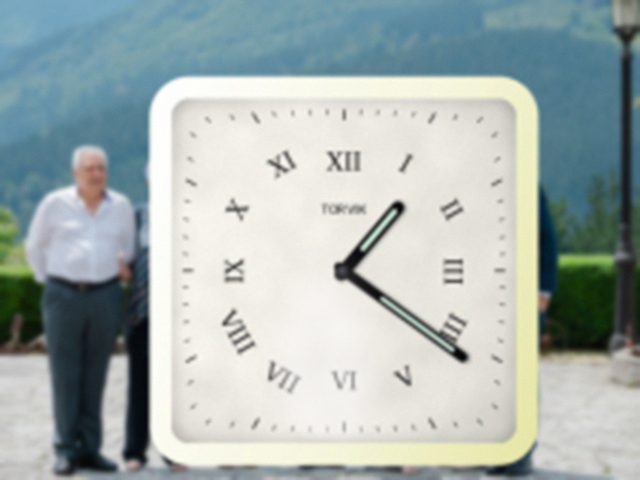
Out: h=1 m=21
